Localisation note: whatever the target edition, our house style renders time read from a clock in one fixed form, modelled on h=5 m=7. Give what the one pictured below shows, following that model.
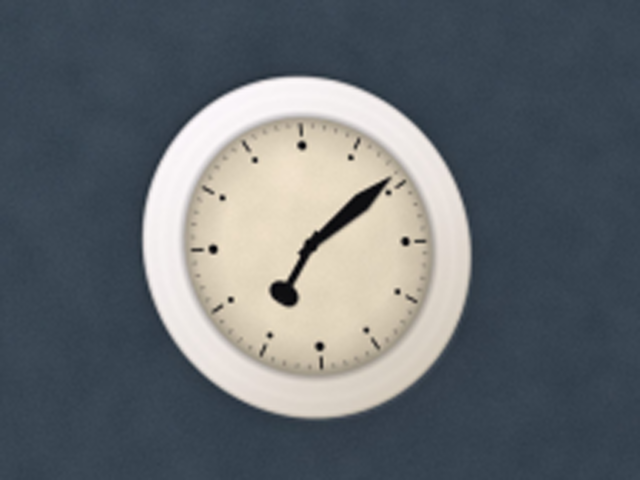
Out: h=7 m=9
